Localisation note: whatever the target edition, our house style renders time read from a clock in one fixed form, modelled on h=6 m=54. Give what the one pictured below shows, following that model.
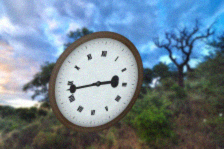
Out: h=2 m=43
